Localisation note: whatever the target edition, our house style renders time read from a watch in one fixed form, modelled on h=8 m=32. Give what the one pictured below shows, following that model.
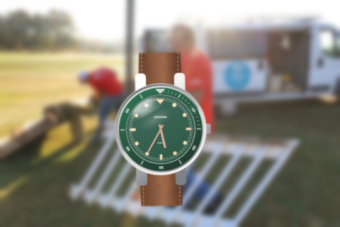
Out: h=5 m=35
